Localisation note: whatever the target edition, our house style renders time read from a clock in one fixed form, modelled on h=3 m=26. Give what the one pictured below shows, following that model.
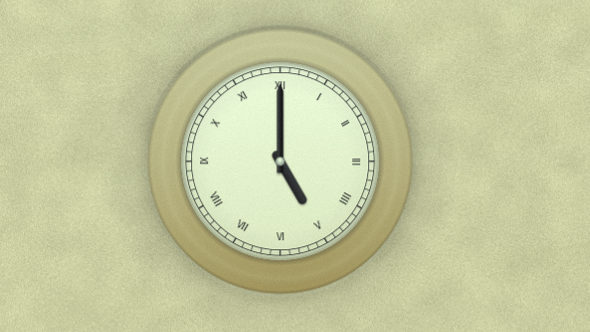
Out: h=5 m=0
